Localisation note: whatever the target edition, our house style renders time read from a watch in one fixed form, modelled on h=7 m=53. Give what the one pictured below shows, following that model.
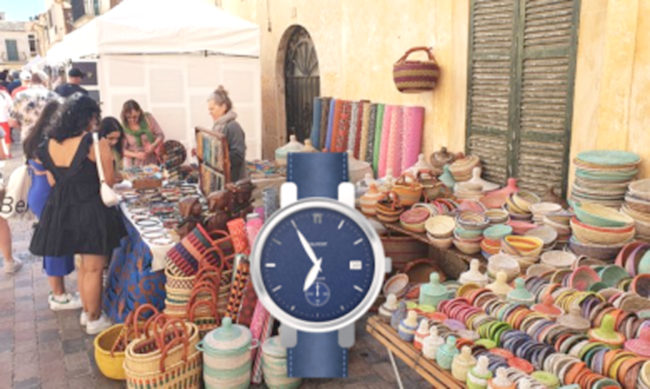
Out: h=6 m=55
